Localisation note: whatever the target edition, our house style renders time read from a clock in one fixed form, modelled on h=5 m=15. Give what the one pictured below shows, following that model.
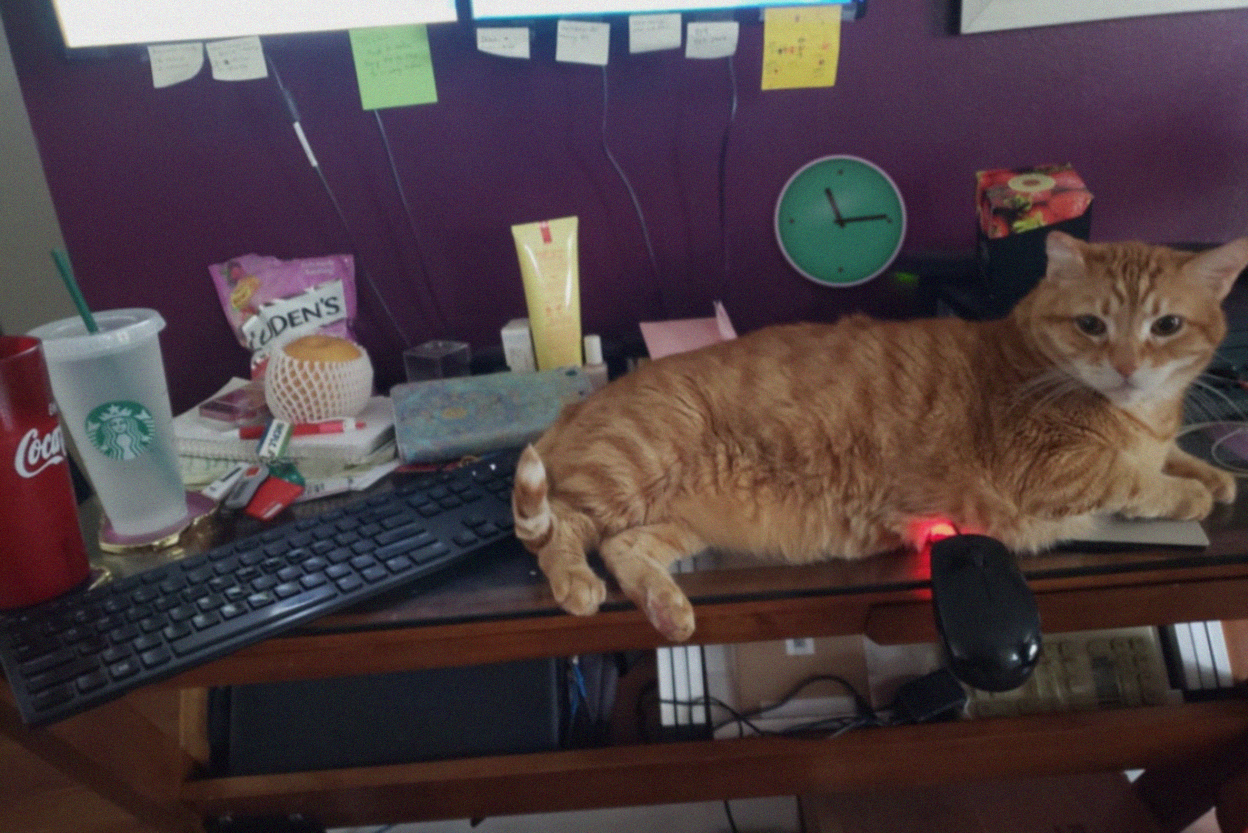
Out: h=11 m=14
